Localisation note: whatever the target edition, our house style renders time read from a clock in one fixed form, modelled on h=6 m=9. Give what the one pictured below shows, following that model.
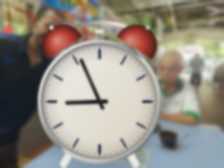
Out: h=8 m=56
